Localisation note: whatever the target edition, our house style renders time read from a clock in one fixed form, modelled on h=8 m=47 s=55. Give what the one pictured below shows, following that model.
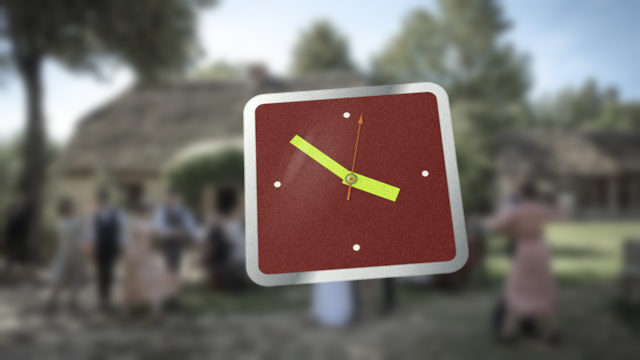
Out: h=3 m=52 s=2
